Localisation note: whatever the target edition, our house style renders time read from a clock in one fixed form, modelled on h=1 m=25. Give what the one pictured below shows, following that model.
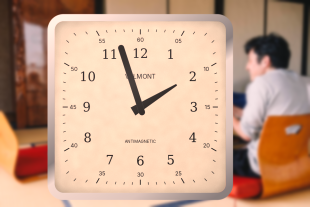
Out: h=1 m=57
